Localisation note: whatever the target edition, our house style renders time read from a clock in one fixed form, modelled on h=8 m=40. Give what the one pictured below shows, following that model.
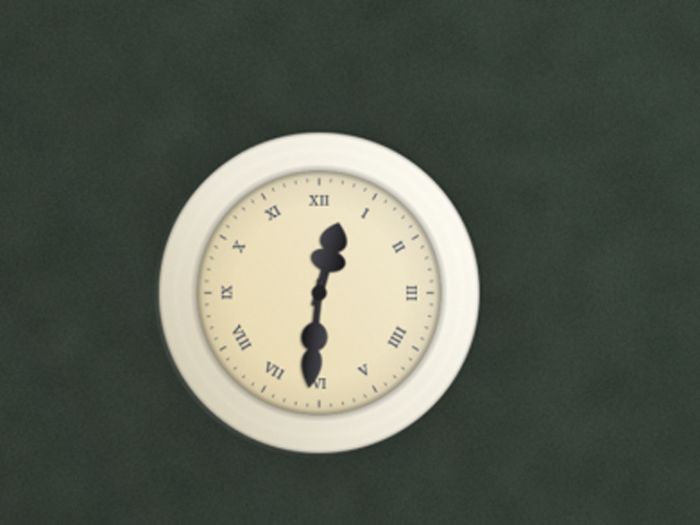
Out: h=12 m=31
